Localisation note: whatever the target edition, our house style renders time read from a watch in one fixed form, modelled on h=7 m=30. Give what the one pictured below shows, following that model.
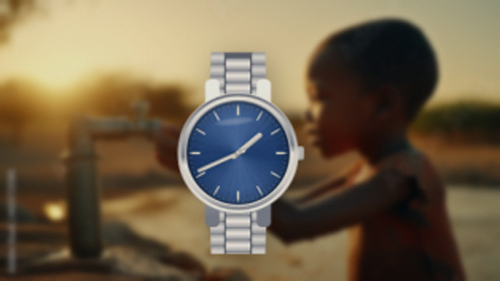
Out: h=1 m=41
